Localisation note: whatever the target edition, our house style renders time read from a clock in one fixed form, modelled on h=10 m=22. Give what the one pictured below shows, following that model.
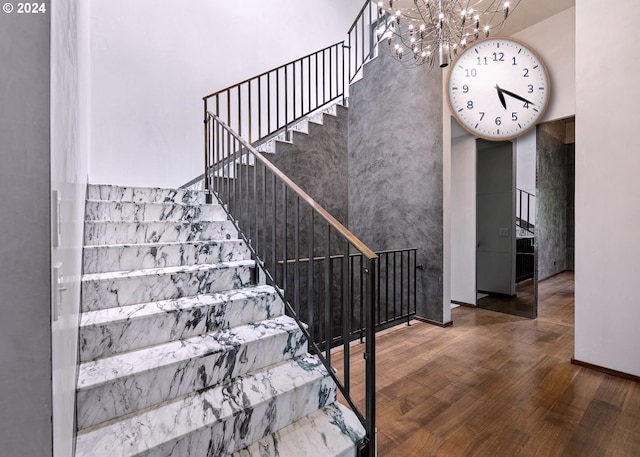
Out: h=5 m=19
